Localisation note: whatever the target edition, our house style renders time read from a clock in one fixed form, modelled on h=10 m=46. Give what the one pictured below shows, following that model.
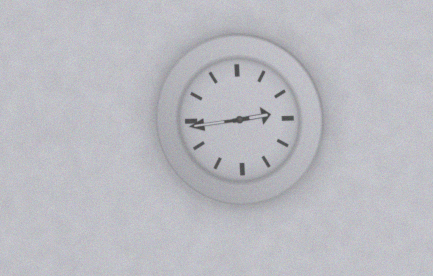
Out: h=2 m=44
